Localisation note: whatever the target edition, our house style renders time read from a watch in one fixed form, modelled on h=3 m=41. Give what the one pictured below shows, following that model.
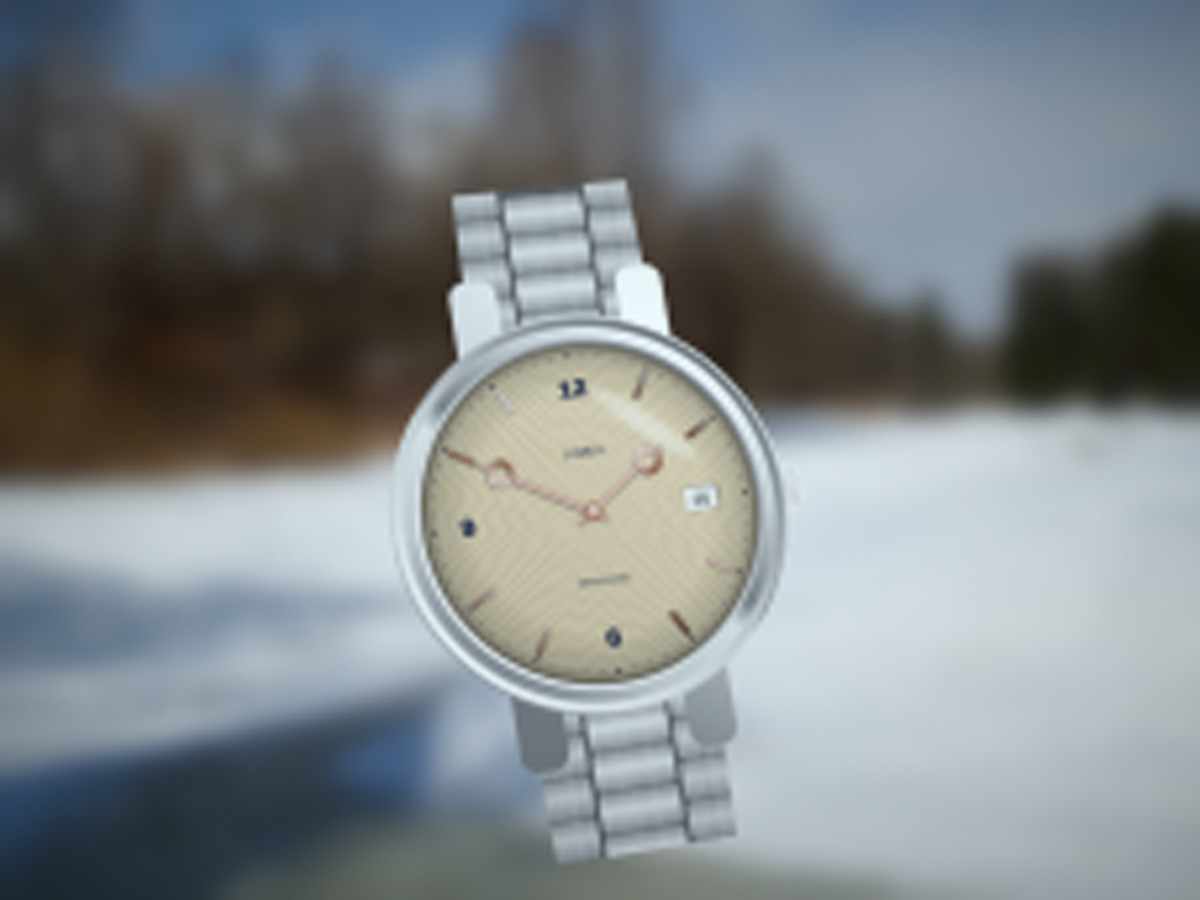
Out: h=1 m=50
